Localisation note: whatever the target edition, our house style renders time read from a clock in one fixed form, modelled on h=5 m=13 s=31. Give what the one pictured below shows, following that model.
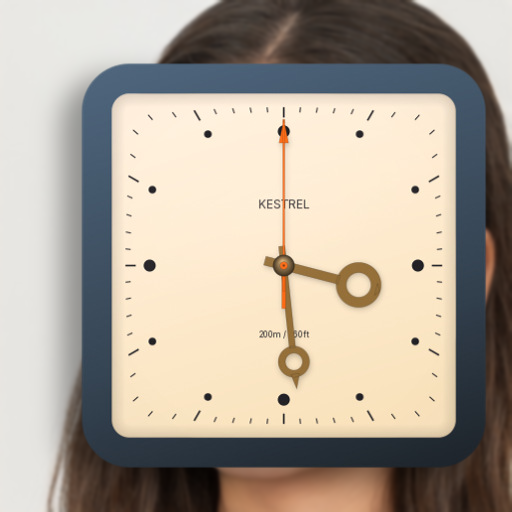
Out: h=3 m=29 s=0
